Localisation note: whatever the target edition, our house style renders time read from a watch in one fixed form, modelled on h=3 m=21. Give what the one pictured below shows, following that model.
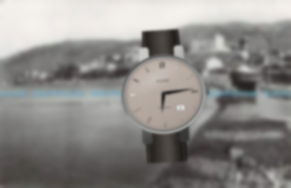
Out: h=6 m=14
